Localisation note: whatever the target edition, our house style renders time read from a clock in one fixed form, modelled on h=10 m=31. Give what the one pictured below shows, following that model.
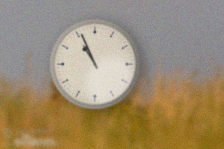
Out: h=10 m=56
